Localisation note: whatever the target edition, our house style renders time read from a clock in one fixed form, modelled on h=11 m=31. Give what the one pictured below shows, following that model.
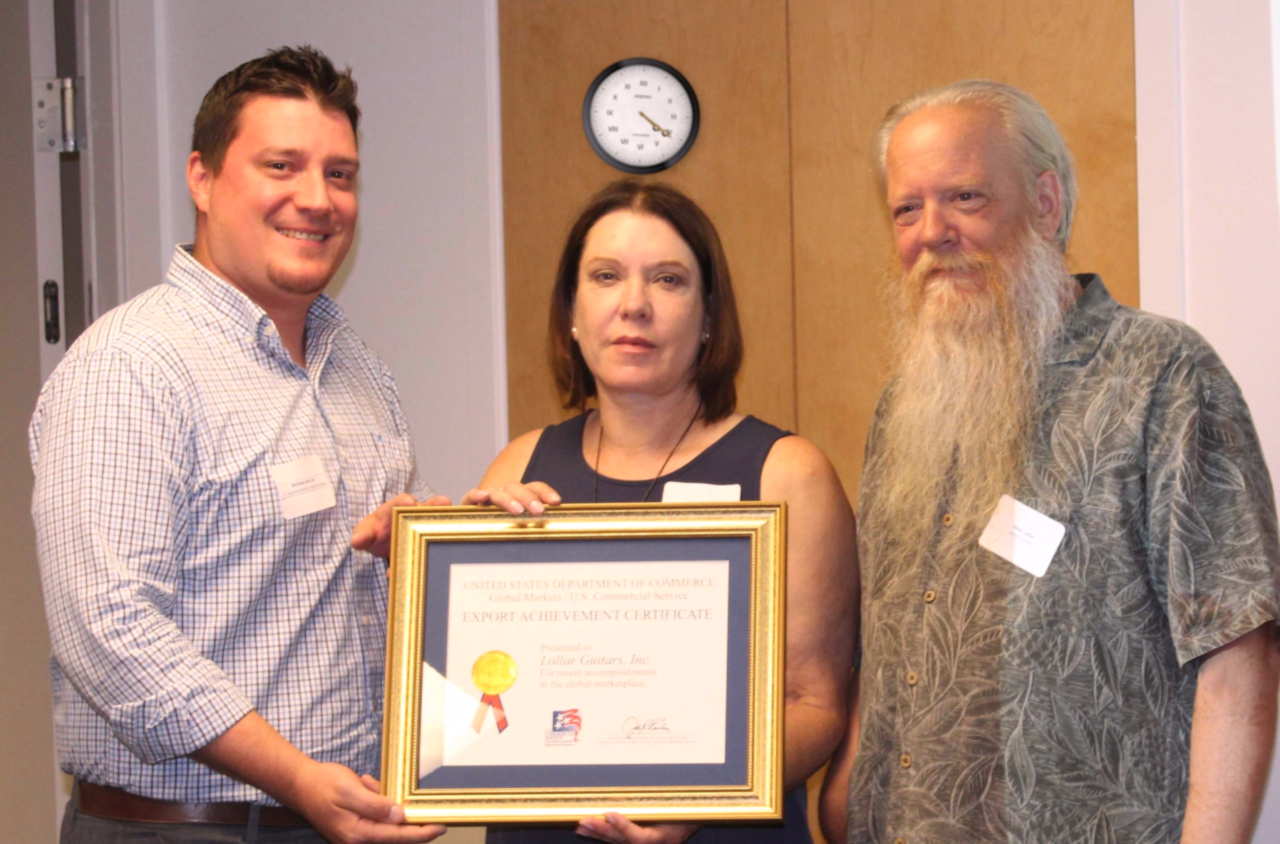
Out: h=4 m=21
